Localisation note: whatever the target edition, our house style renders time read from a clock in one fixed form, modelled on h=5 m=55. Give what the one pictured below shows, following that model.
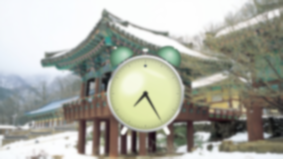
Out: h=7 m=25
